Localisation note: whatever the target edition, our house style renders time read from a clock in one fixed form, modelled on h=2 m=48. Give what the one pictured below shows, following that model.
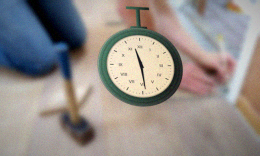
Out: h=11 m=29
